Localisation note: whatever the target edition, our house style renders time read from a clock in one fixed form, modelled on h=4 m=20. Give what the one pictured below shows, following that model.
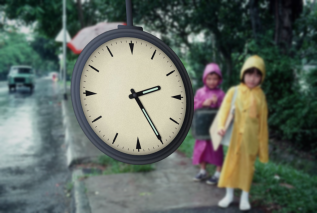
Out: h=2 m=25
